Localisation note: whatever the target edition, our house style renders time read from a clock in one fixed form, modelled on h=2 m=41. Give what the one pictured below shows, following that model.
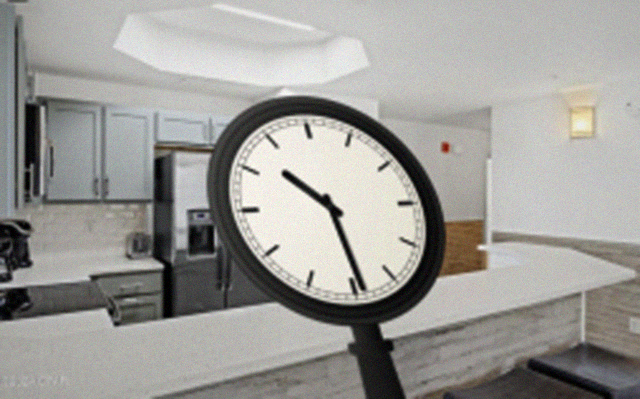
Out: h=10 m=29
